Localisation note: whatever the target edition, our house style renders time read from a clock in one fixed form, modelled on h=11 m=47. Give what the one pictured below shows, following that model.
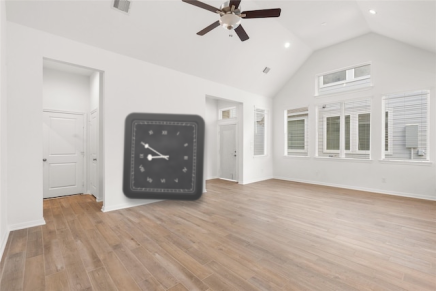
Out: h=8 m=50
